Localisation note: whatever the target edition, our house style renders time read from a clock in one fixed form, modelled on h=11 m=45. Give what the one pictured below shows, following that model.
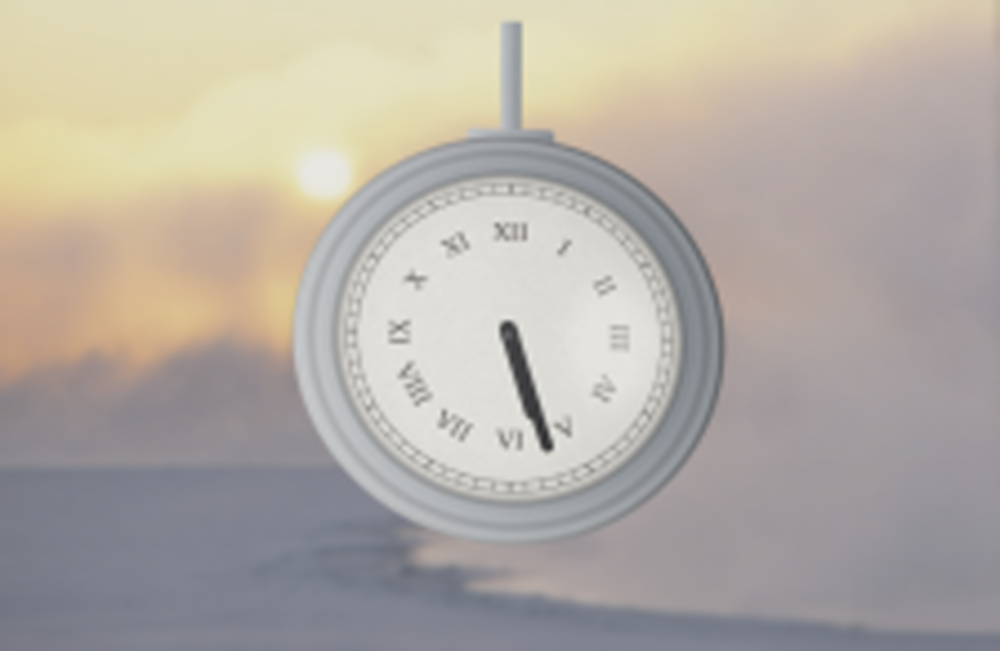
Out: h=5 m=27
